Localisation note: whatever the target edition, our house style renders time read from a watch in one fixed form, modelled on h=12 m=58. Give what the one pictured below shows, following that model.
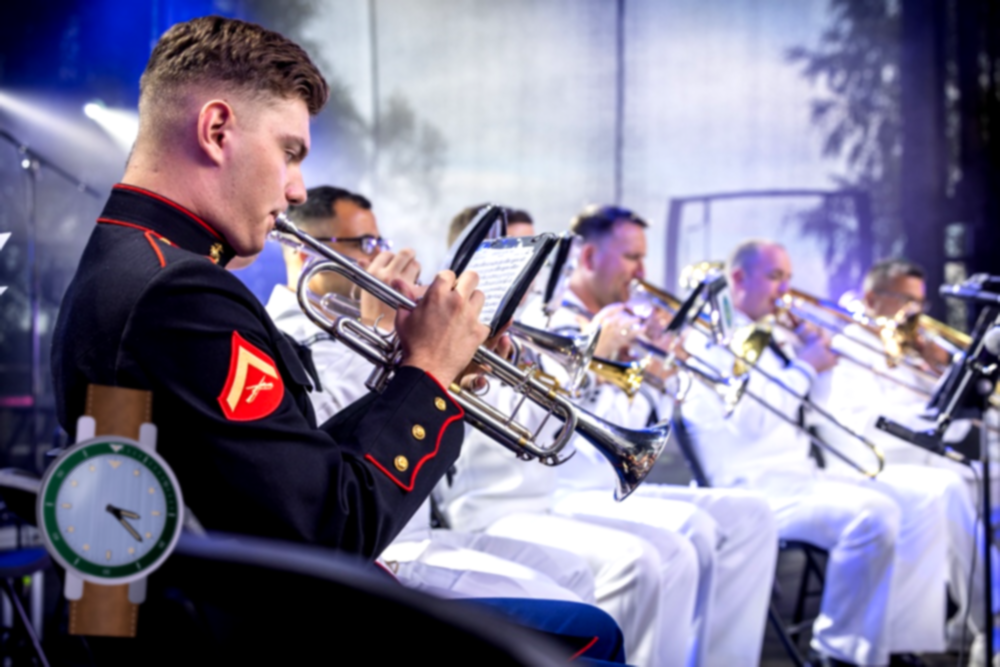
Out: h=3 m=22
